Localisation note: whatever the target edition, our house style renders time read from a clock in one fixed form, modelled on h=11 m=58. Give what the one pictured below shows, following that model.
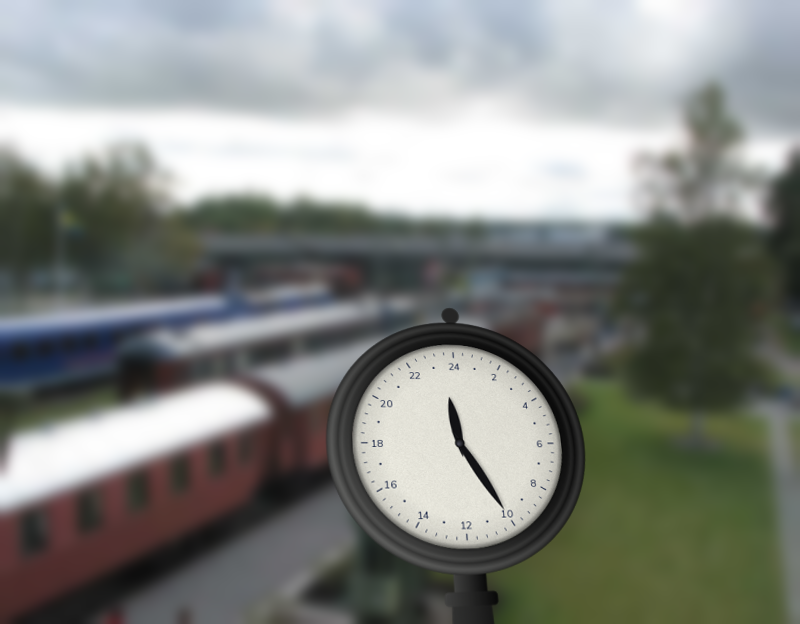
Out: h=23 m=25
